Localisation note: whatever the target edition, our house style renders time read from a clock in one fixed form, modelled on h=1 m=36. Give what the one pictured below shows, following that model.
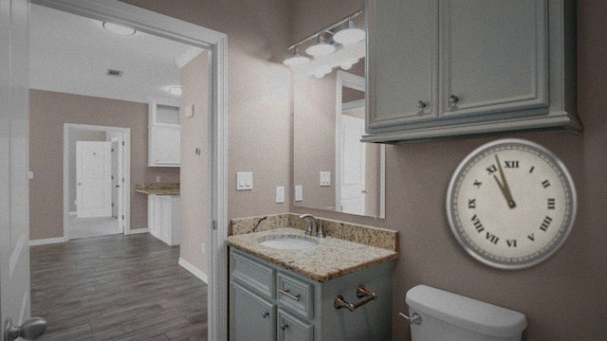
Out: h=10 m=57
